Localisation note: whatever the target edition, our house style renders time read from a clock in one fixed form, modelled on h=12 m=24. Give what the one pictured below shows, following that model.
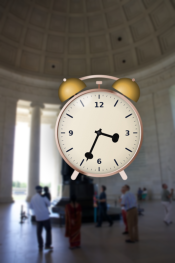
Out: h=3 m=34
